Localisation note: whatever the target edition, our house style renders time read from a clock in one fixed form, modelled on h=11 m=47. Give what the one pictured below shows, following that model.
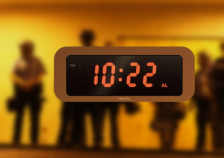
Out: h=10 m=22
